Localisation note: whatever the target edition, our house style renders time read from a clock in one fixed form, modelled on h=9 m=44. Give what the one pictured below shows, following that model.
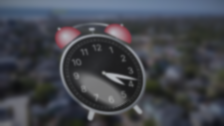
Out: h=4 m=18
